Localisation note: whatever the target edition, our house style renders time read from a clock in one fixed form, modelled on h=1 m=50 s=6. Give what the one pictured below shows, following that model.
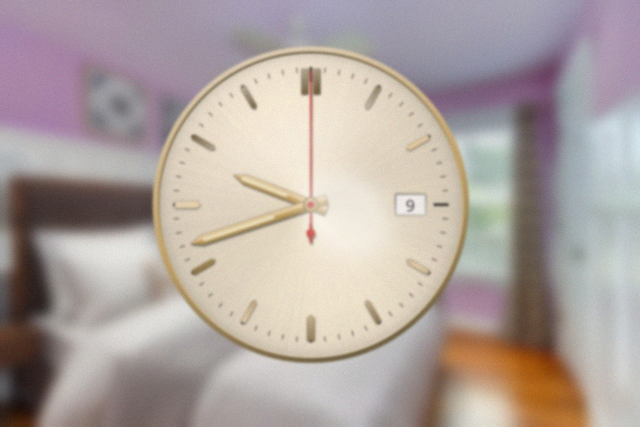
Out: h=9 m=42 s=0
